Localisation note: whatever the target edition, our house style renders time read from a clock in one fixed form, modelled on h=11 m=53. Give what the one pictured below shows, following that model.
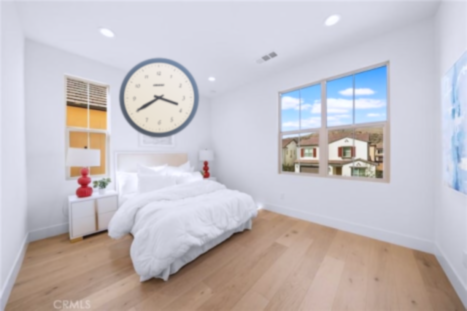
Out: h=3 m=40
